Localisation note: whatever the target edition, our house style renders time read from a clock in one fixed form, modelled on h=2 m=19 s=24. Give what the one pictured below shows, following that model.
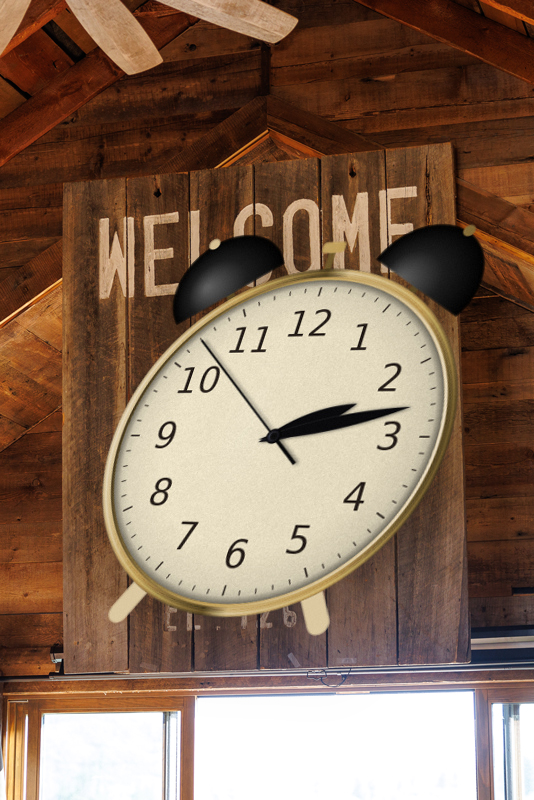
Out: h=2 m=12 s=52
